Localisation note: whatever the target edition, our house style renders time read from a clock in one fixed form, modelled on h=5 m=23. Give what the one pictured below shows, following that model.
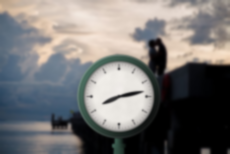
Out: h=8 m=13
